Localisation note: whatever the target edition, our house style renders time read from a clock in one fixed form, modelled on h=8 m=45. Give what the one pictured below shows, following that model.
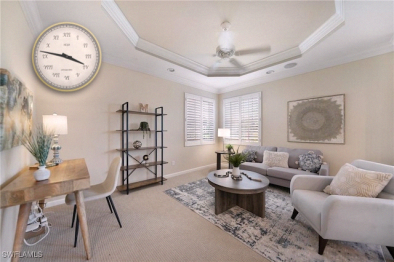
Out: h=3 m=47
